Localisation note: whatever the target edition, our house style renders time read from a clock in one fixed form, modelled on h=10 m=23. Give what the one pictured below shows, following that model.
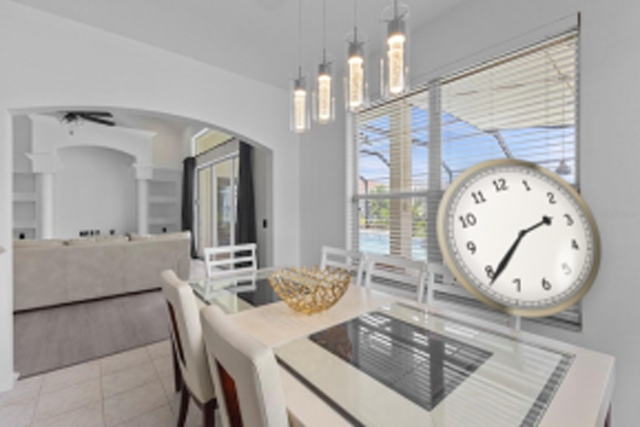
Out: h=2 m=39
